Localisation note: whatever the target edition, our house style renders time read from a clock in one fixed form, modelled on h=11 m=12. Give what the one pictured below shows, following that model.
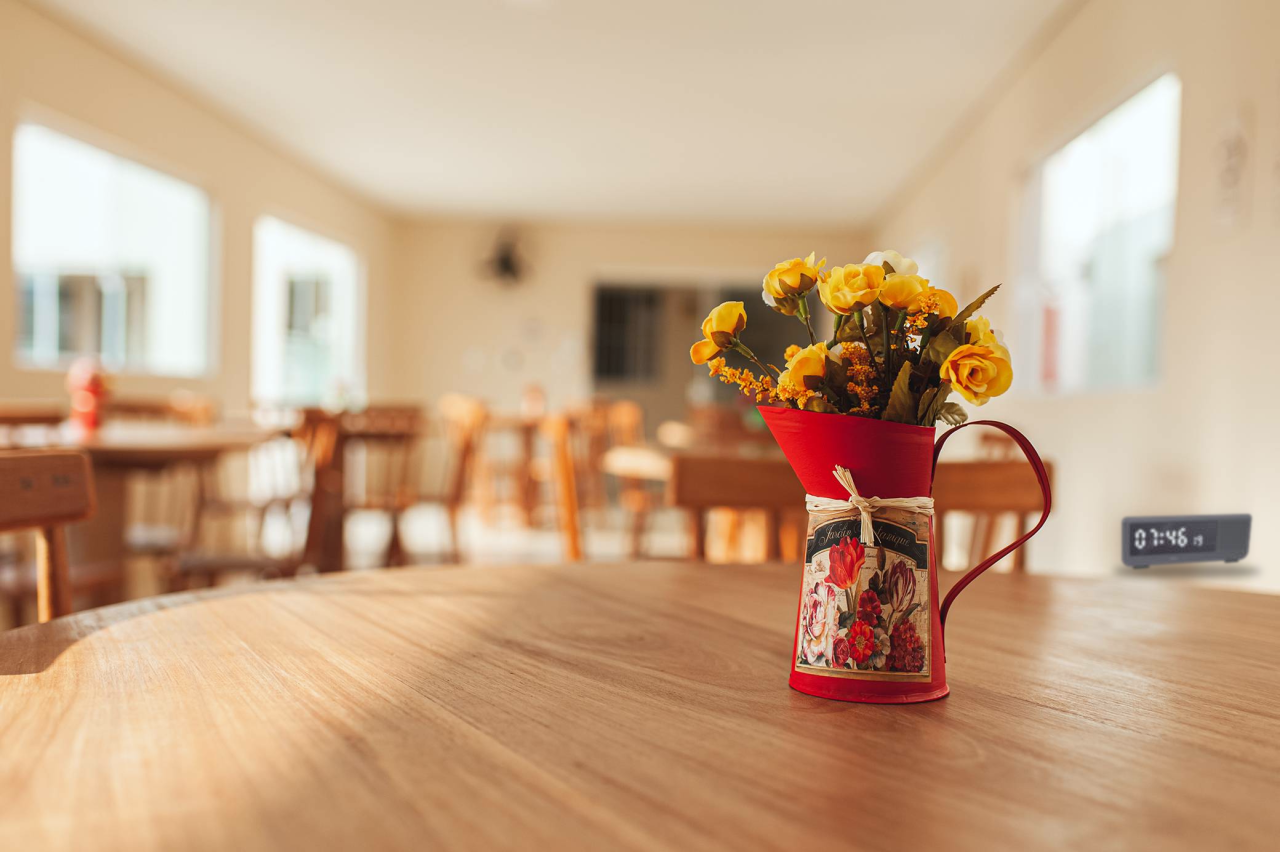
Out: h=7 m=46
